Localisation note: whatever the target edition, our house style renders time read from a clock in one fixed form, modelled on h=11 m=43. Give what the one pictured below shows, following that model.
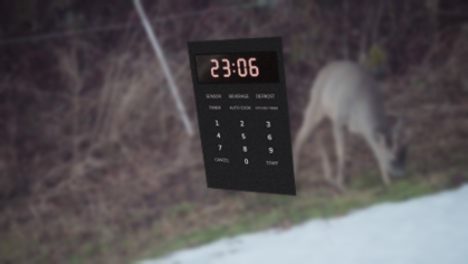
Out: h=23 m=6
